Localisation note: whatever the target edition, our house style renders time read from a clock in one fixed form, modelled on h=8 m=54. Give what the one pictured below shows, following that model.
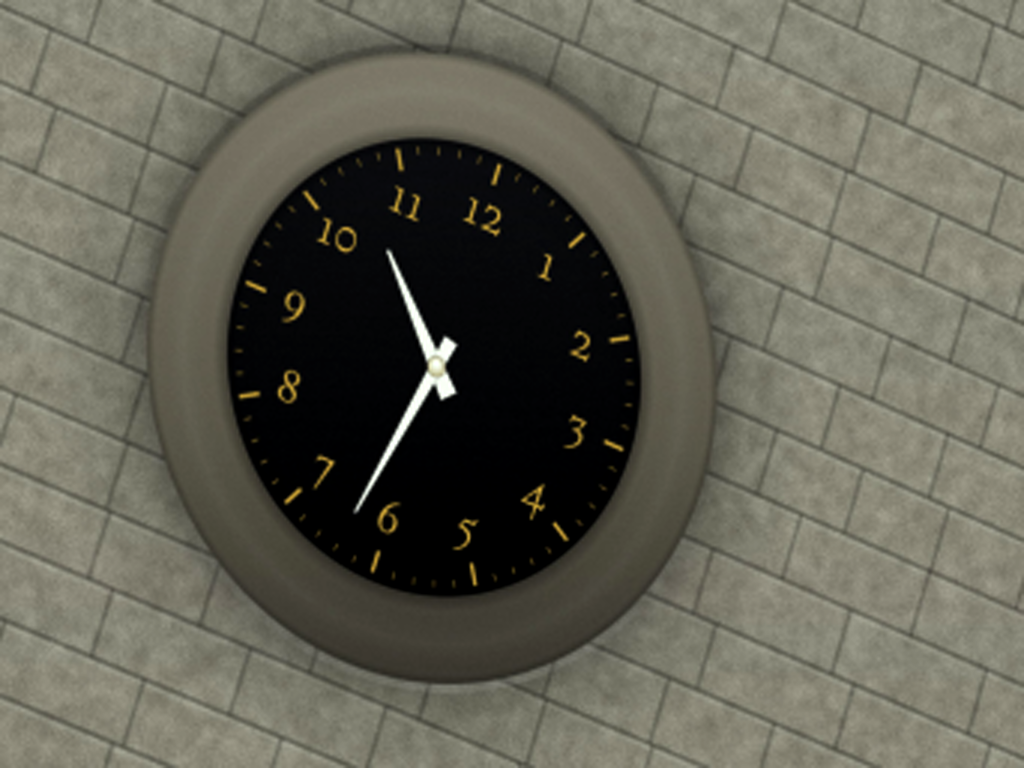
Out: h=10 m=32
